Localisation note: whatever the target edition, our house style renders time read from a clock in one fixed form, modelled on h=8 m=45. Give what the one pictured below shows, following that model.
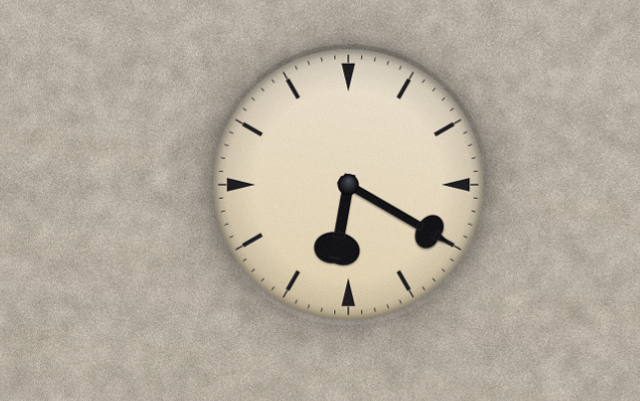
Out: h=6 m=20
